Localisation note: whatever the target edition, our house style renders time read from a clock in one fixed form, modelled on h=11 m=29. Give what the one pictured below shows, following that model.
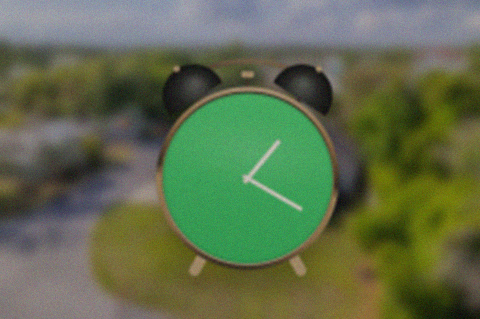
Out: h=1 m=20
